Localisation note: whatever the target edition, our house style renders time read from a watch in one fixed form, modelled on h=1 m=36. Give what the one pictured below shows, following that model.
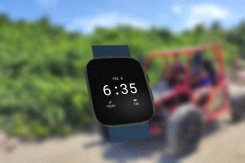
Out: h=6 m=35
